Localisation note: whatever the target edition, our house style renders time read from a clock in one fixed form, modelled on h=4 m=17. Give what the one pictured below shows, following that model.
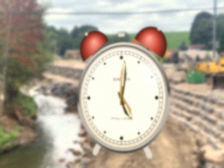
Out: h=5 m=1
